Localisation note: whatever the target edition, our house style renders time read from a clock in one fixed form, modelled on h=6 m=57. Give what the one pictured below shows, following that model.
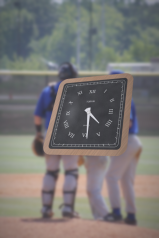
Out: h=4 m=29
